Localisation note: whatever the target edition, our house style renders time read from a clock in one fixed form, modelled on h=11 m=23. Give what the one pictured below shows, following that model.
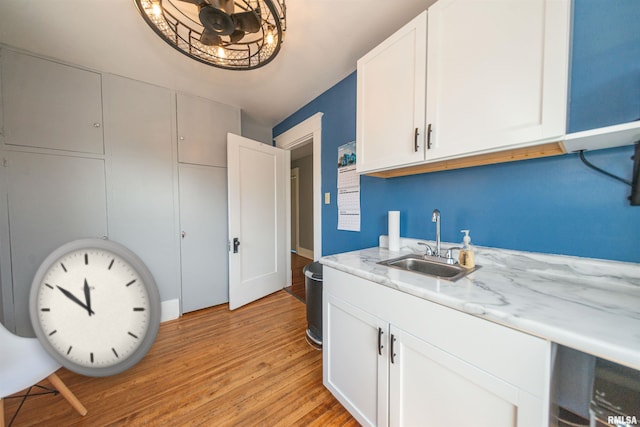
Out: h=11 m=51
